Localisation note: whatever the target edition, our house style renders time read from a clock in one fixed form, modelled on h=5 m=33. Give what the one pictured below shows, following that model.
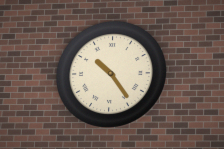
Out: h=10 m=24
